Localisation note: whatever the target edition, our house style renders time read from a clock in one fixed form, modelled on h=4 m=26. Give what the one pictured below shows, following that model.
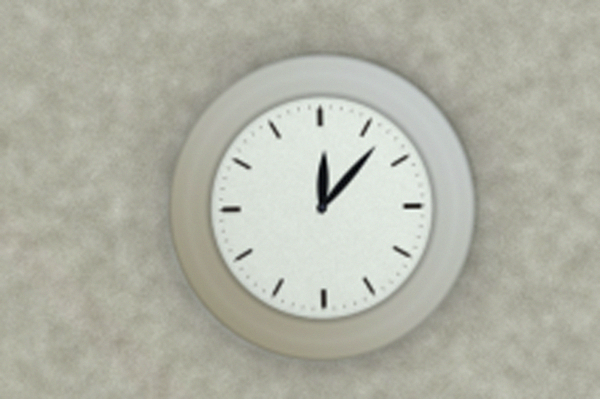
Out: h=12 m=7
